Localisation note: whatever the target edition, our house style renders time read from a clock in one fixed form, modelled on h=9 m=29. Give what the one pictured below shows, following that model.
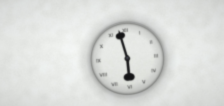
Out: h=5 m=58
